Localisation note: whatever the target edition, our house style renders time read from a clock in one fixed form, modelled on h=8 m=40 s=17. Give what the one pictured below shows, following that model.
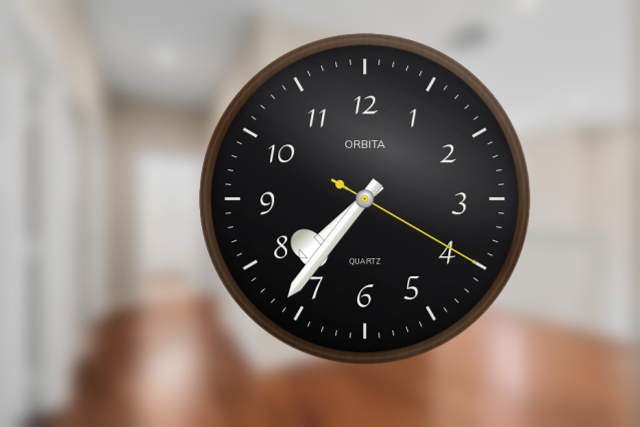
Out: h=7 m=36 s=20
